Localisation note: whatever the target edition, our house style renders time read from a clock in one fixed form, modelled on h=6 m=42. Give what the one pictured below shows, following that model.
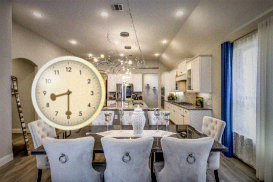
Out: h=8 m=30
